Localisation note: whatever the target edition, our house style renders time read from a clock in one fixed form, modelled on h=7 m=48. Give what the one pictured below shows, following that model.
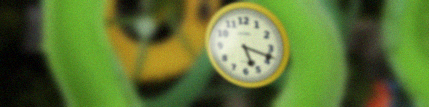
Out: h=5 m=18
